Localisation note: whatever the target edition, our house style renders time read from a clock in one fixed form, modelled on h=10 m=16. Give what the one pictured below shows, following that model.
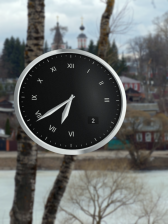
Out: h=6 m=39
